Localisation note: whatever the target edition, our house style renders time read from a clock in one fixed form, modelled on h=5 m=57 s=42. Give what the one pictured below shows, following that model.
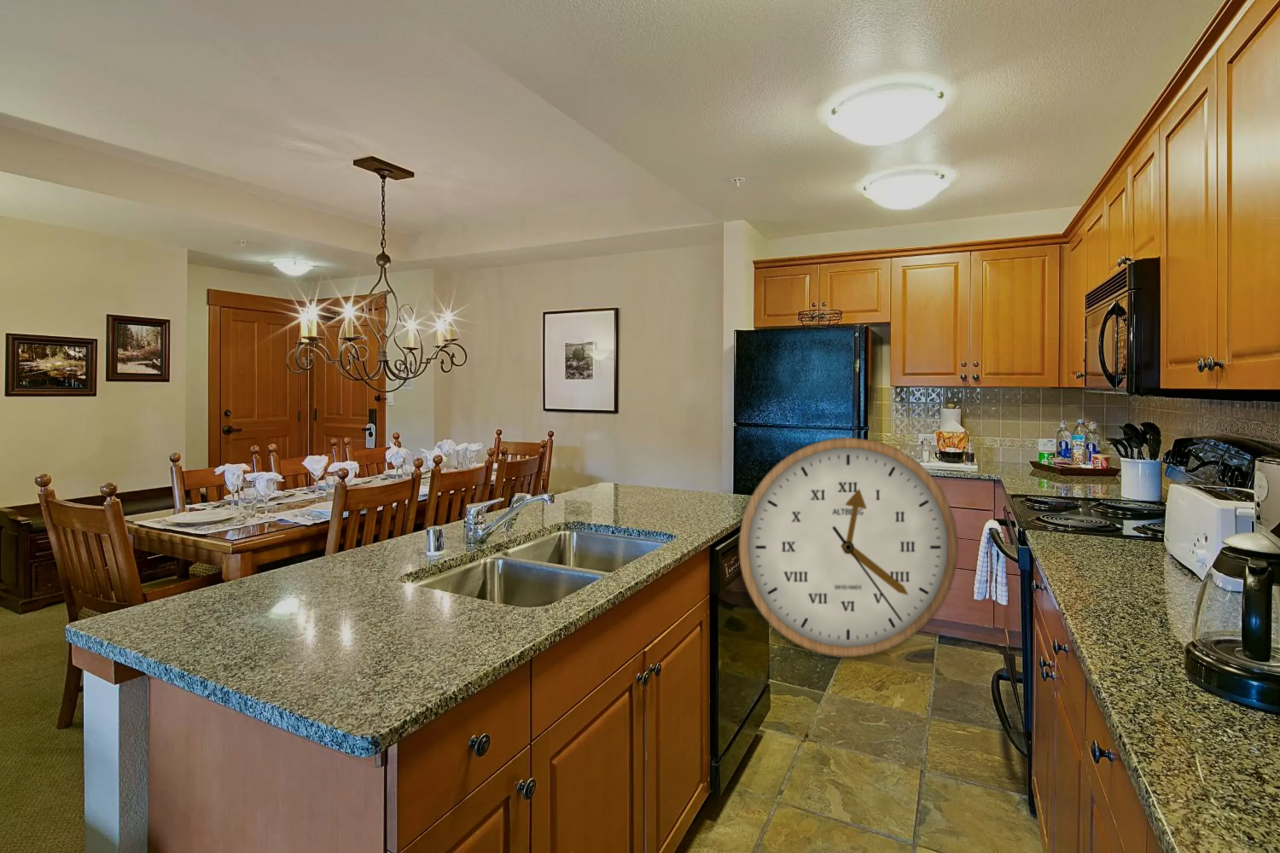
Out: h=12 m=21 s=24
